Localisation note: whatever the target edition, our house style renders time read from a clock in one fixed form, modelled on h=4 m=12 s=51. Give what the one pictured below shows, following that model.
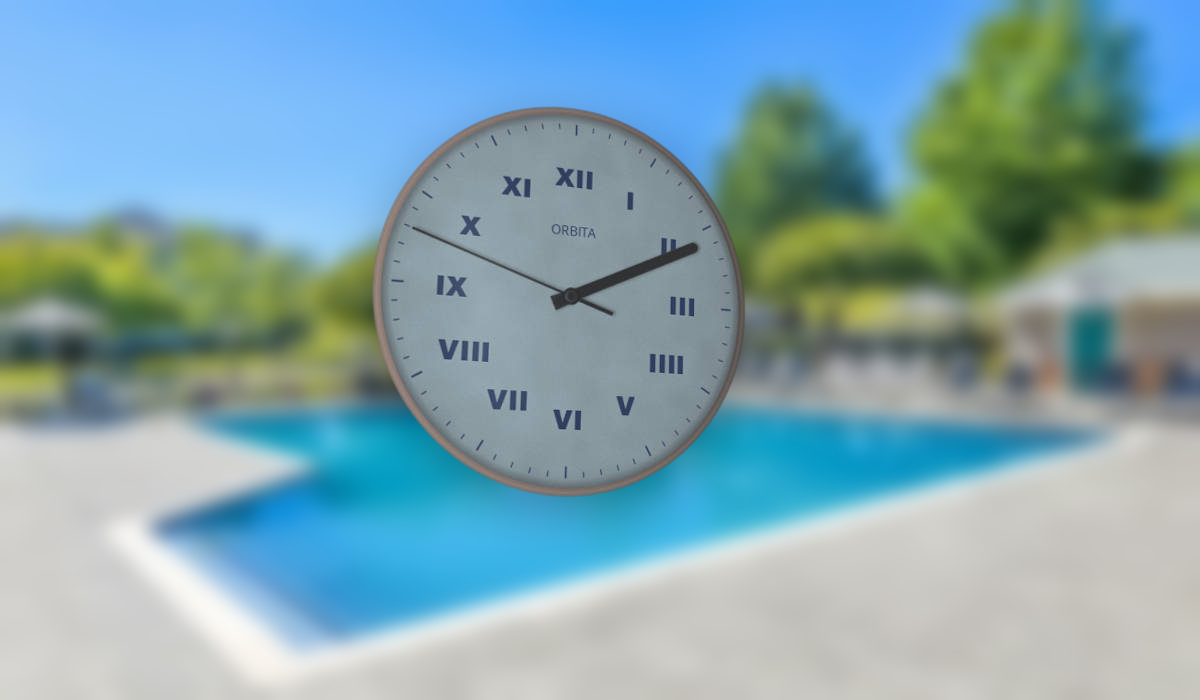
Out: h=2 m=10 s=48
